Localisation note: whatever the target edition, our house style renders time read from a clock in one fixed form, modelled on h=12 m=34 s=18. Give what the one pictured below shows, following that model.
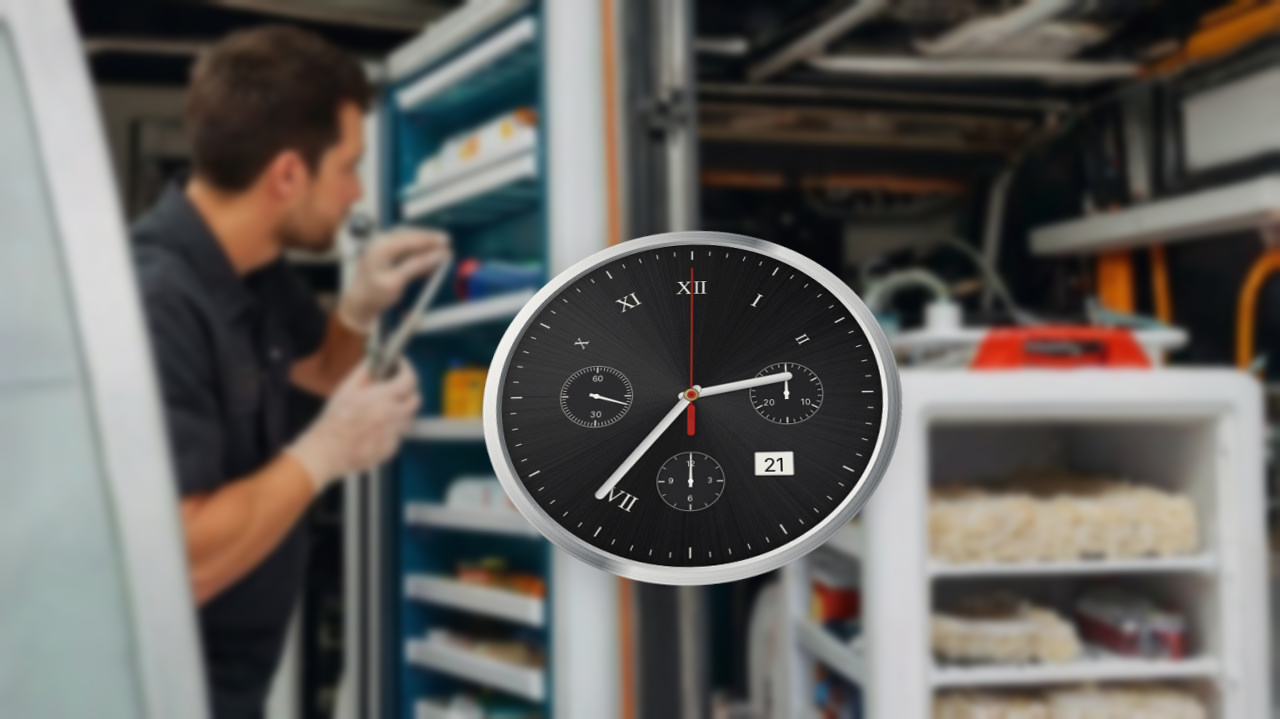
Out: h=2 m=36 s=18
